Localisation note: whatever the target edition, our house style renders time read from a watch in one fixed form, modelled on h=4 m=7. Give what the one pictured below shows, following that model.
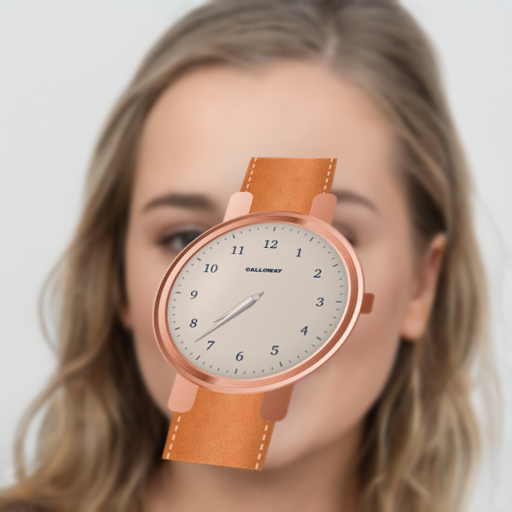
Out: h=7 m=37
